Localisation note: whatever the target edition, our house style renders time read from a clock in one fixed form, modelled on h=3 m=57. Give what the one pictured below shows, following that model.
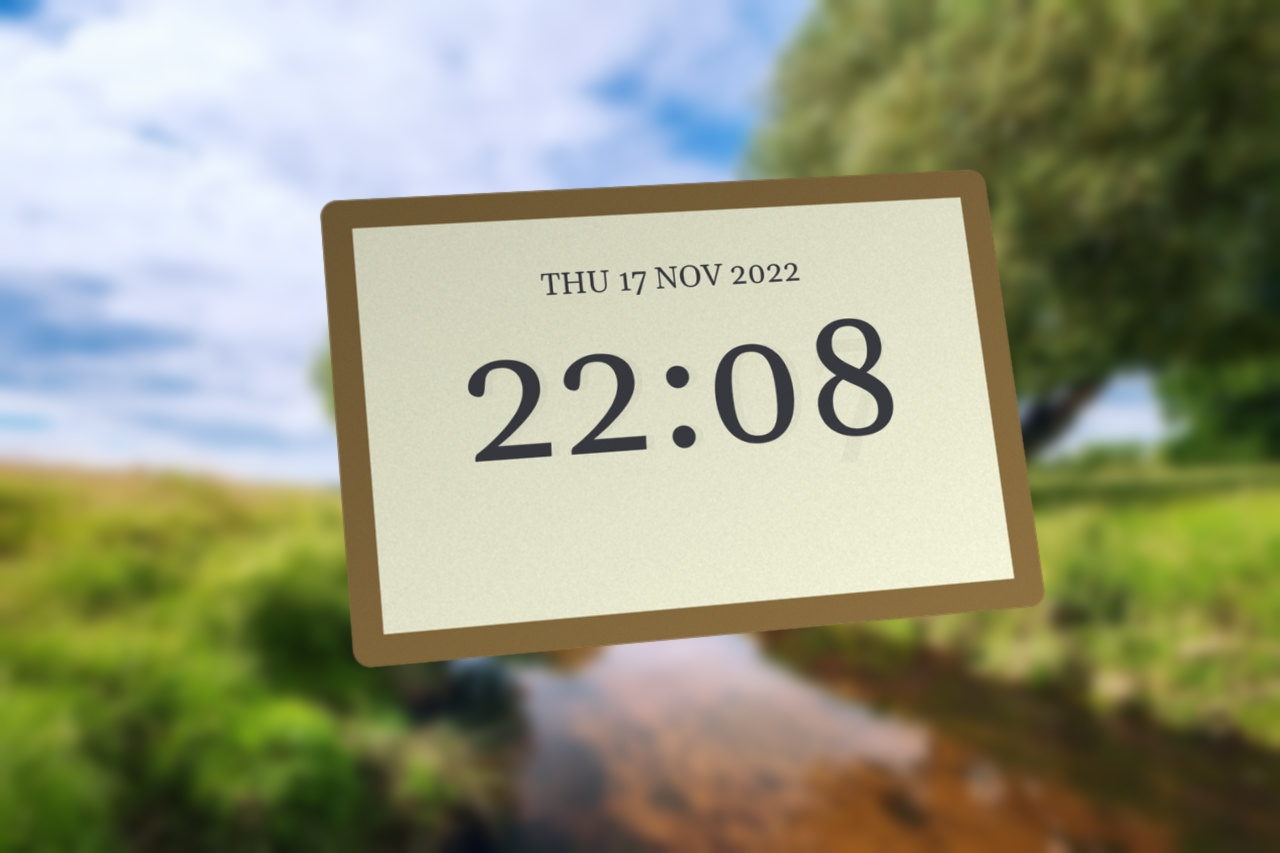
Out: h=22 m=8
